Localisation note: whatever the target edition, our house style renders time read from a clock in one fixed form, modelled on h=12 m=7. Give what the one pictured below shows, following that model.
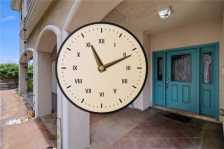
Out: h=11 m=11
